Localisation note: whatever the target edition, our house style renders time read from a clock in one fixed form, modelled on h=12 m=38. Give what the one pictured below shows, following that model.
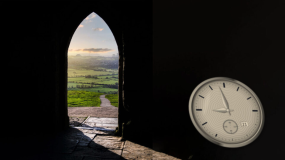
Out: h=8 m=58
